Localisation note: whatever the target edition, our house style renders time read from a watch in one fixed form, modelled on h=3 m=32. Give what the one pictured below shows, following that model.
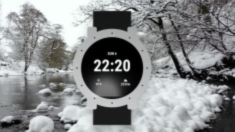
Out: h=22 m=20
